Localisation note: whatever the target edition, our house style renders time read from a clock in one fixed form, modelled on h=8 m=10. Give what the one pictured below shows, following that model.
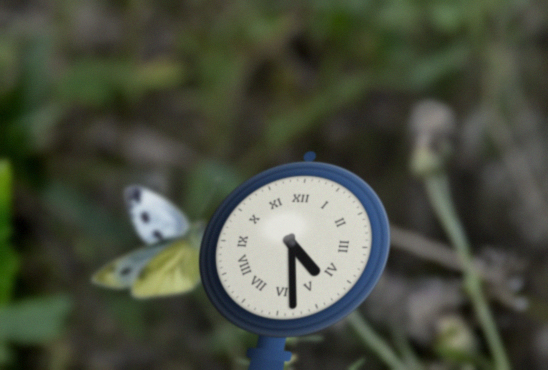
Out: h=4 m=28
